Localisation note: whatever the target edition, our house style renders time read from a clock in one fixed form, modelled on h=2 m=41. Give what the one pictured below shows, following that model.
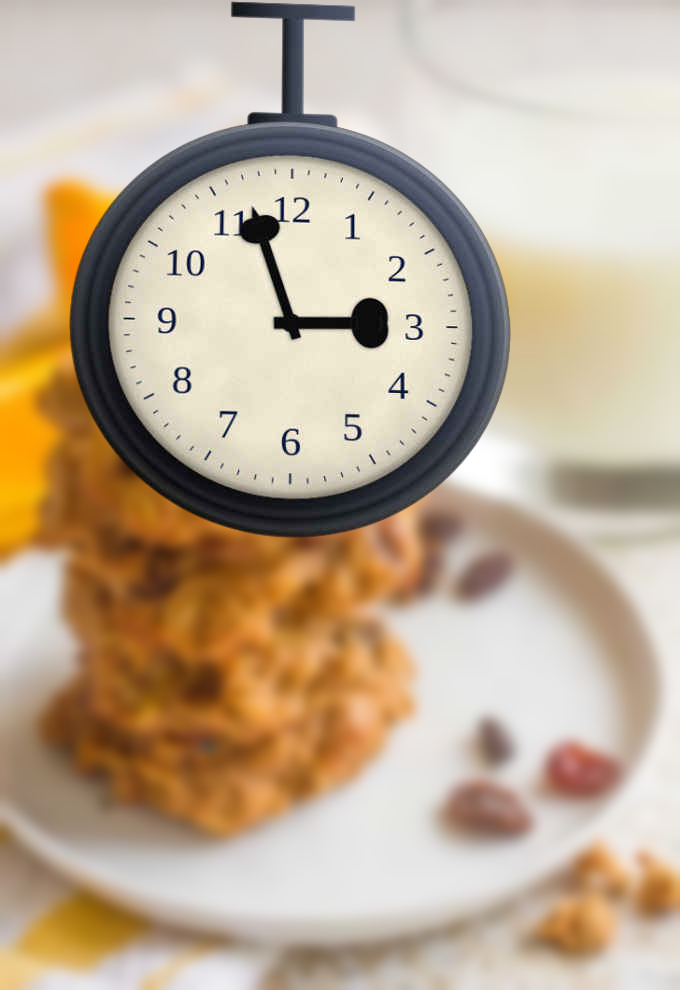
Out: h=2 m=57
